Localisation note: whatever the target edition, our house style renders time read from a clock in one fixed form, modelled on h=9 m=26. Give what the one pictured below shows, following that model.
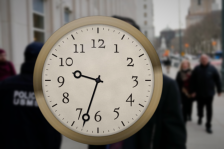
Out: h=9 m=33
